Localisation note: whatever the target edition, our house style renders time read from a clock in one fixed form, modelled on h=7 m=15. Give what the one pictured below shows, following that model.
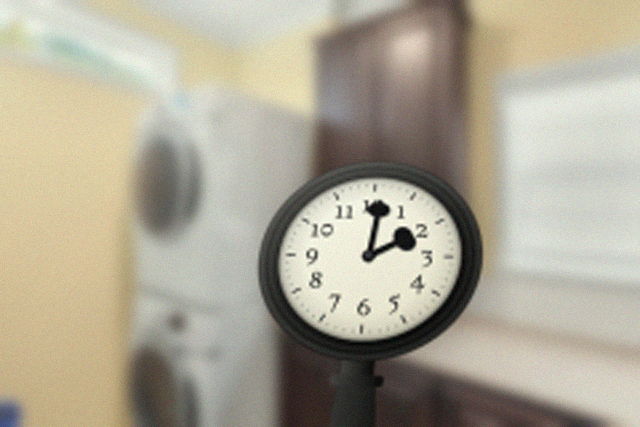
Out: h=2 m=1
